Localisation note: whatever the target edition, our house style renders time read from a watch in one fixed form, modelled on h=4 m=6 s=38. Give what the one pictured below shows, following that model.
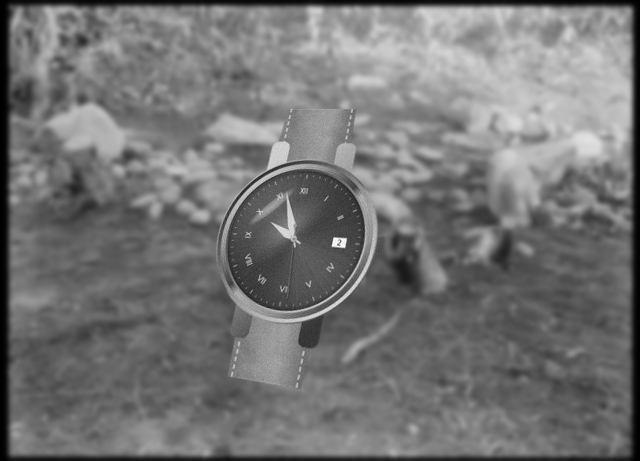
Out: h=9 m=56 s=29
